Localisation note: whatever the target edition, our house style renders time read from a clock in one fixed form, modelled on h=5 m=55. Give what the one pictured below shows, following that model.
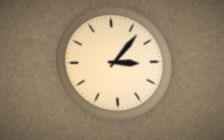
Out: h=3 m=7
